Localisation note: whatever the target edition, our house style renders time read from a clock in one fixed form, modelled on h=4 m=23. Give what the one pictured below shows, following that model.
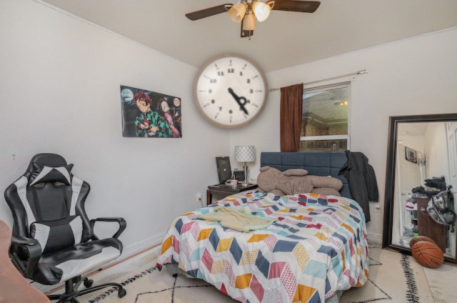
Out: h=4 m=24
